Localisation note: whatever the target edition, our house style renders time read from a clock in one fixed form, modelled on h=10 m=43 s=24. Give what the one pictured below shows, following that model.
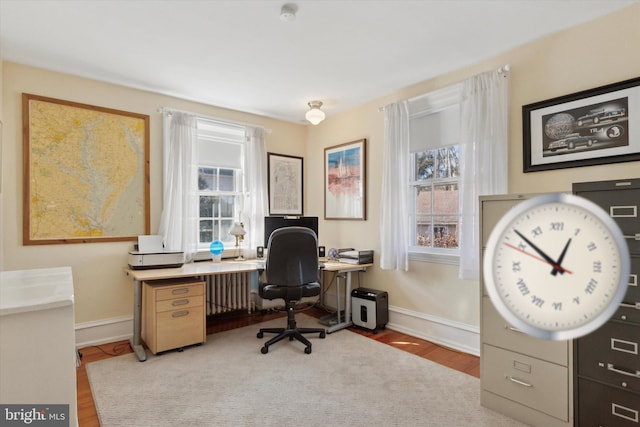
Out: h=12 m=51 s=49
